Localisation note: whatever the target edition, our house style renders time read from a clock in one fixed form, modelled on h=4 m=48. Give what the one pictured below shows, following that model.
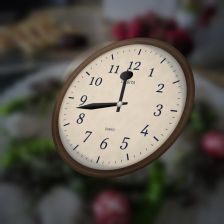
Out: h=11 m=43
